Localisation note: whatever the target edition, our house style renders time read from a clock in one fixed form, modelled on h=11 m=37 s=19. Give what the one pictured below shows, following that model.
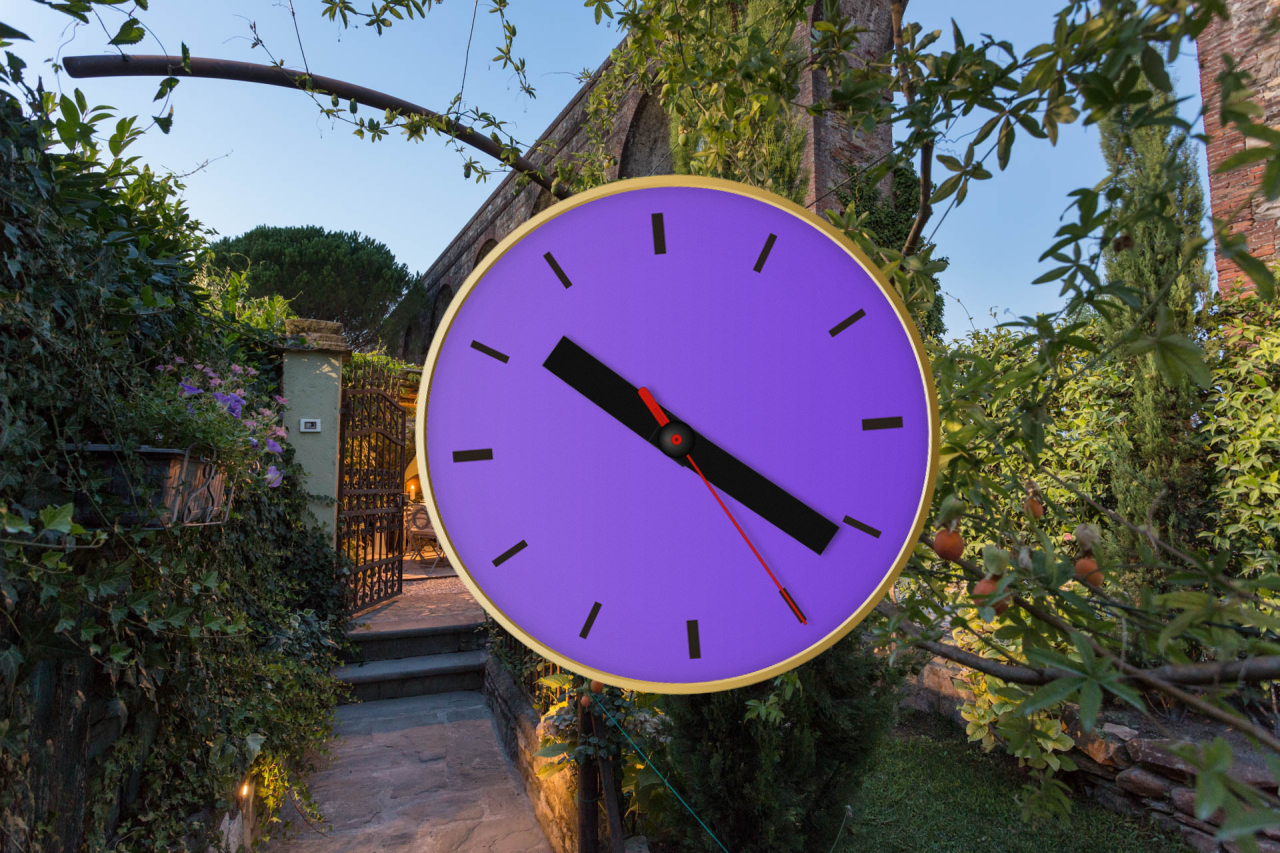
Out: h=10 m=21 s=25
